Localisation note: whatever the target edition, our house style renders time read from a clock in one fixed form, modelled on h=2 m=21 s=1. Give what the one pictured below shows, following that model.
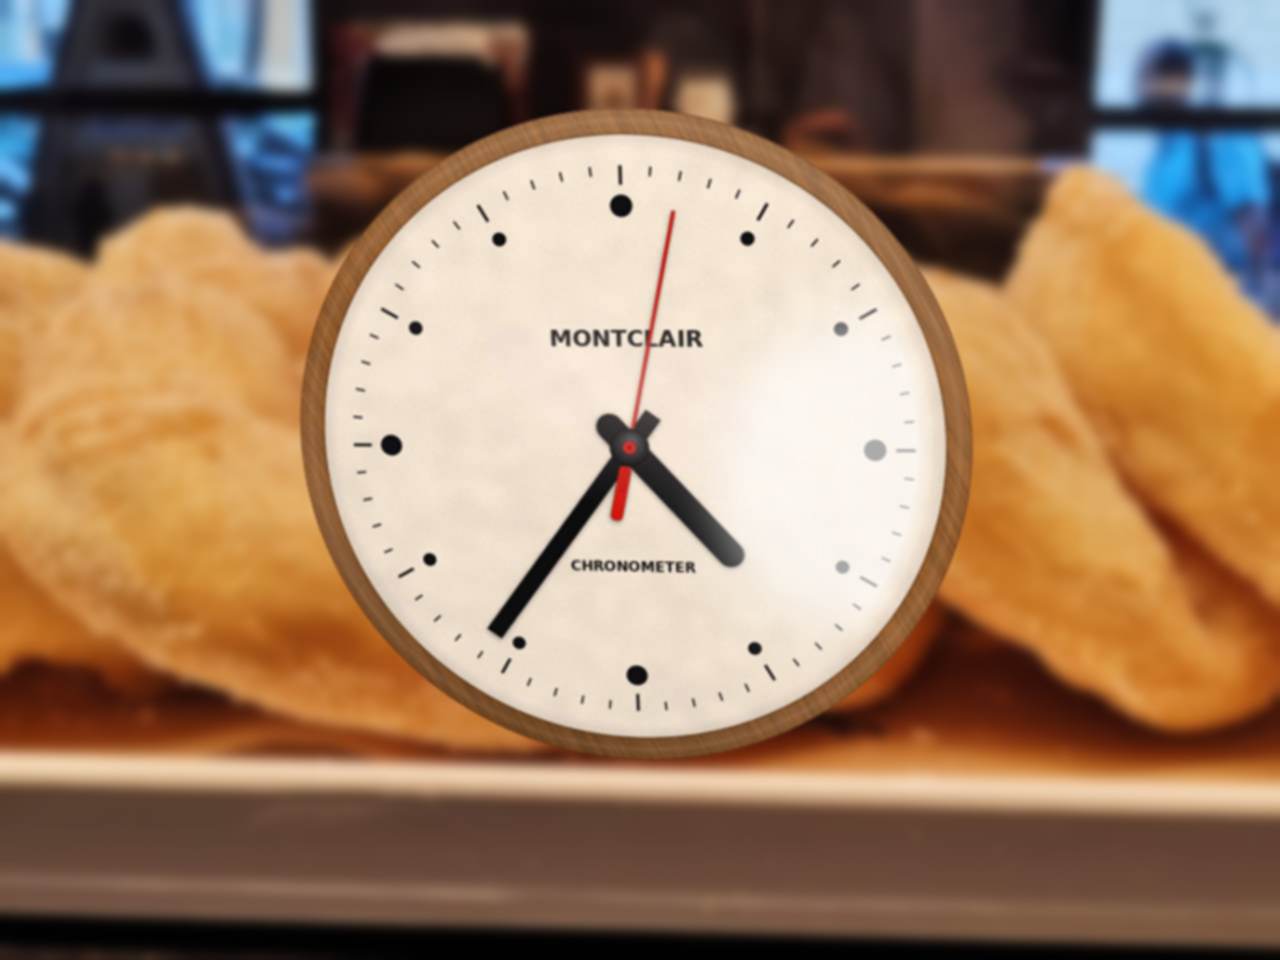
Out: h=4 m=36 s=2
